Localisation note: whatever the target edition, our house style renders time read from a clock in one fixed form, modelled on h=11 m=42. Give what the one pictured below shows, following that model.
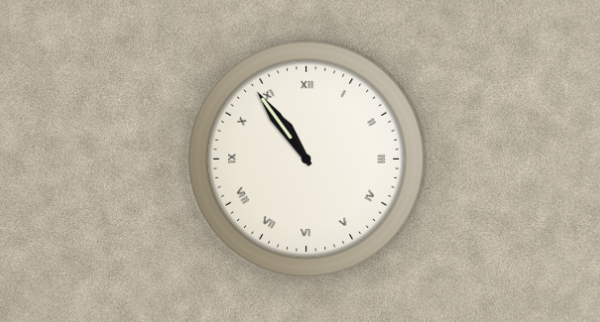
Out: h=10 m=54
